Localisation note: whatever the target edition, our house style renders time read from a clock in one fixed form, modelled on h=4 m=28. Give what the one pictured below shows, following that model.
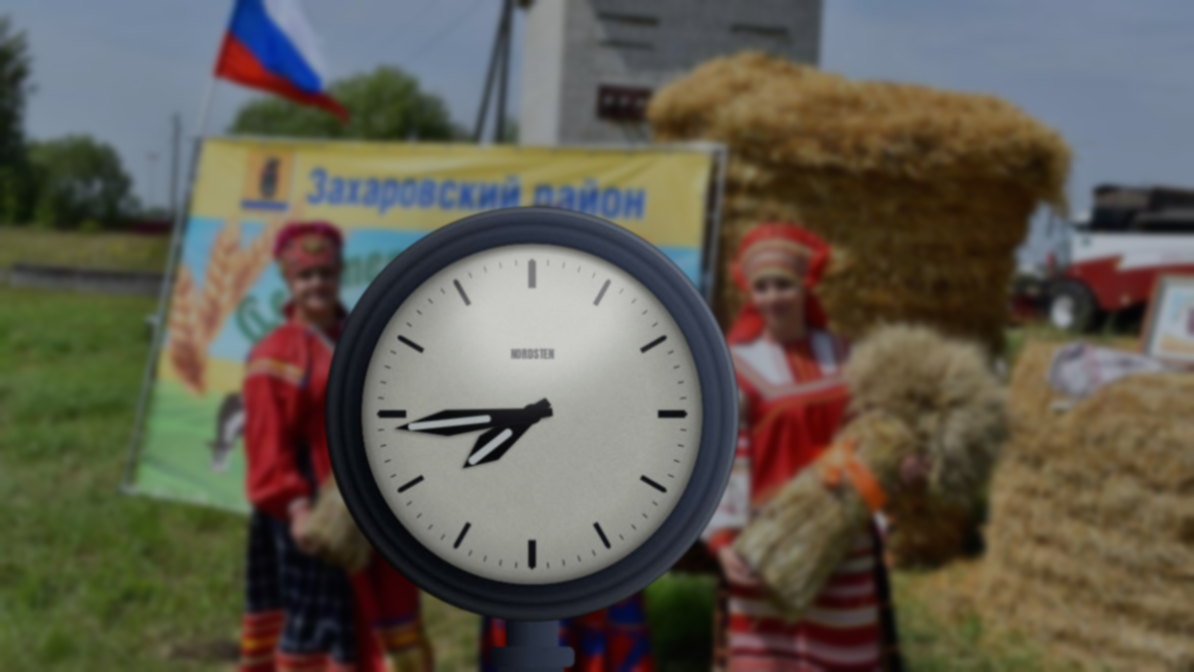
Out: h=7 m=44
